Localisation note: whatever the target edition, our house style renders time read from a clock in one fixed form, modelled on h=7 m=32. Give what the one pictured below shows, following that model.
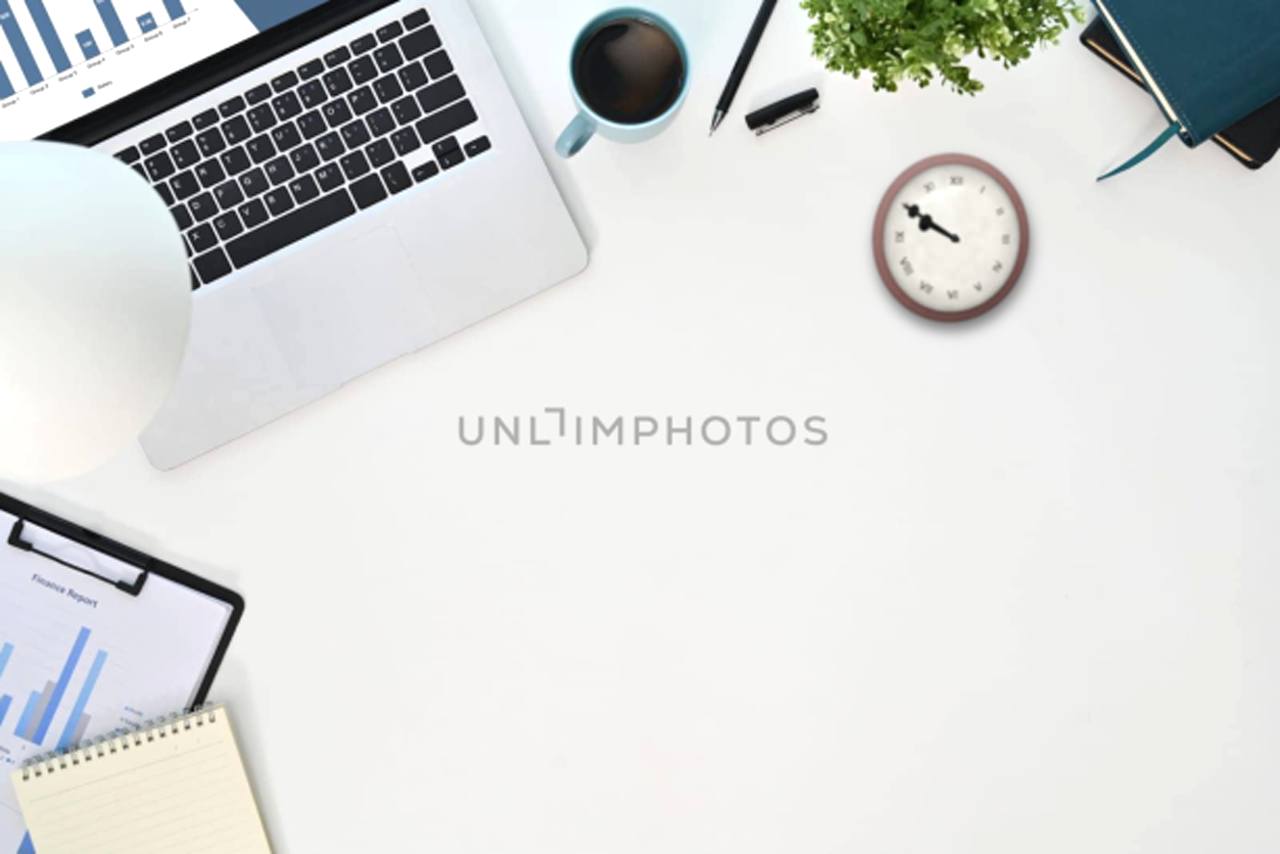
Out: h=9 m=50
